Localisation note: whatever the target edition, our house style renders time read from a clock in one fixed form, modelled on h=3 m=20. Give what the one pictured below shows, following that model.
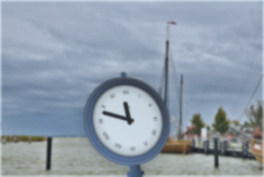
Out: h=11 m=48
